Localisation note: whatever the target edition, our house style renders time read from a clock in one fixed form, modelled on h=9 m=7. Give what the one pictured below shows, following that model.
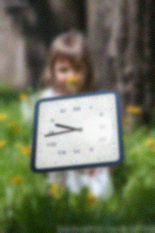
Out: h=9 m=44
